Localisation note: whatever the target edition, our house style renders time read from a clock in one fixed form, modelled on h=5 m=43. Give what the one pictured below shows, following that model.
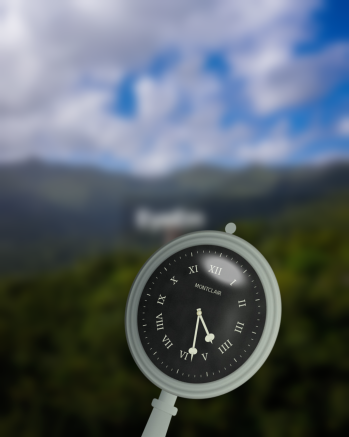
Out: h=4 m=28
